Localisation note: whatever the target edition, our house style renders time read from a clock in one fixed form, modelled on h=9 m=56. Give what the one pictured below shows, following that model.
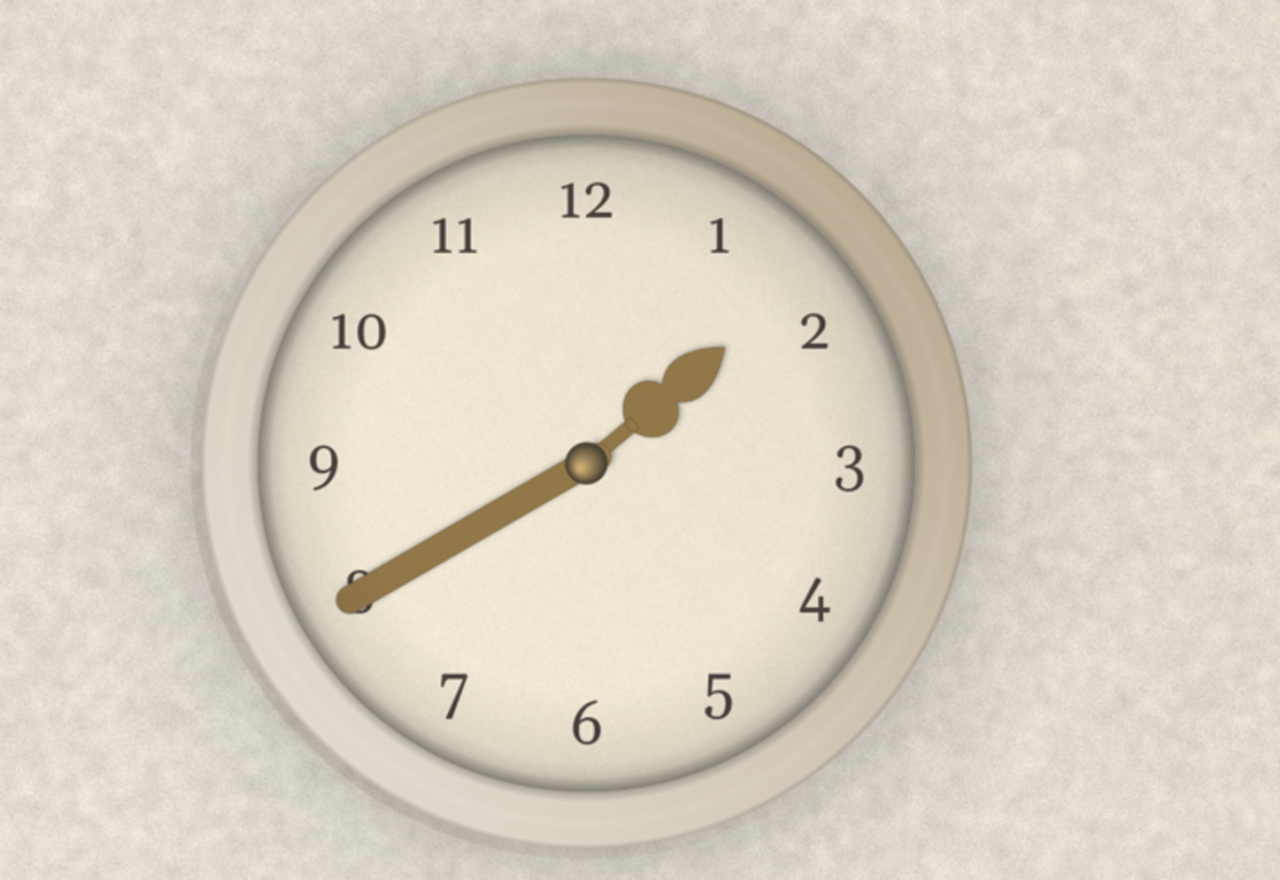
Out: h=1 m=40
